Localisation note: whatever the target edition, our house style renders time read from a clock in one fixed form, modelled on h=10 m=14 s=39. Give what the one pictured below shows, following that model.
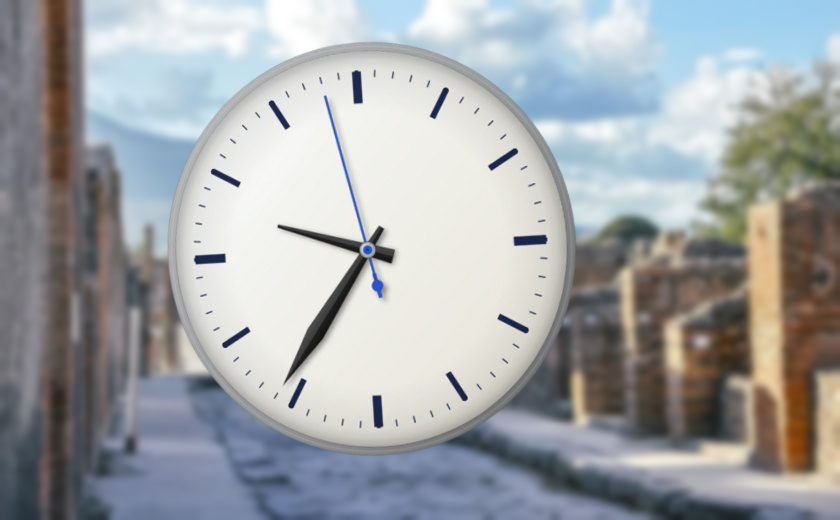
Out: h=9 m=35 s=58
